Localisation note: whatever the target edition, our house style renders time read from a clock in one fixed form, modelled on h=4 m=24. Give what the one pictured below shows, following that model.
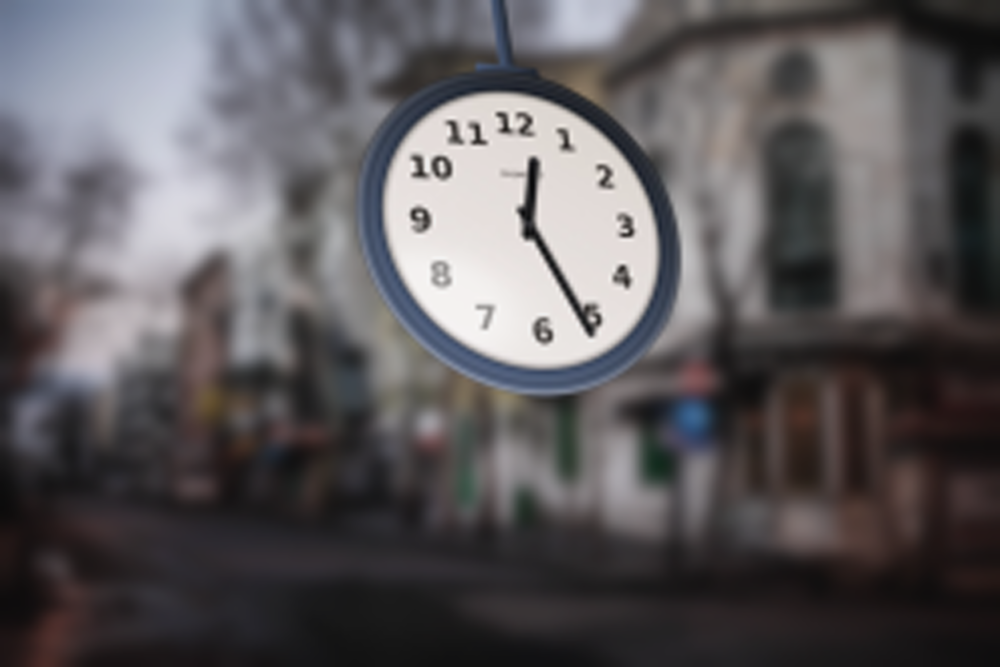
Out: h=12 m=26
